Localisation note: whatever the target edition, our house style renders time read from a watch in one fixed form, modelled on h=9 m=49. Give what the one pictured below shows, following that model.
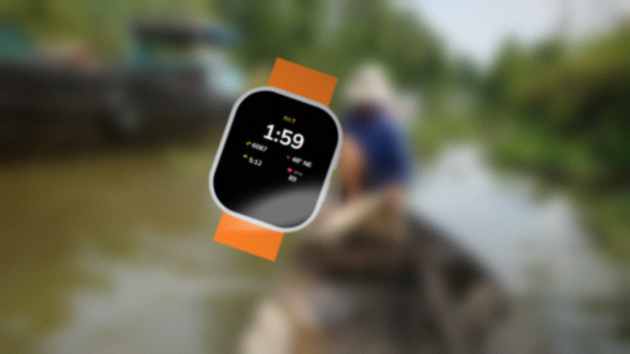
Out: h=1 m=59
